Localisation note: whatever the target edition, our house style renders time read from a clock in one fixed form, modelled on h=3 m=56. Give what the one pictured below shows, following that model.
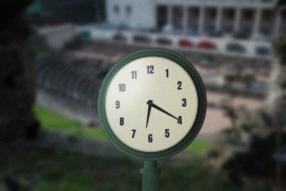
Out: h=6 m=20
